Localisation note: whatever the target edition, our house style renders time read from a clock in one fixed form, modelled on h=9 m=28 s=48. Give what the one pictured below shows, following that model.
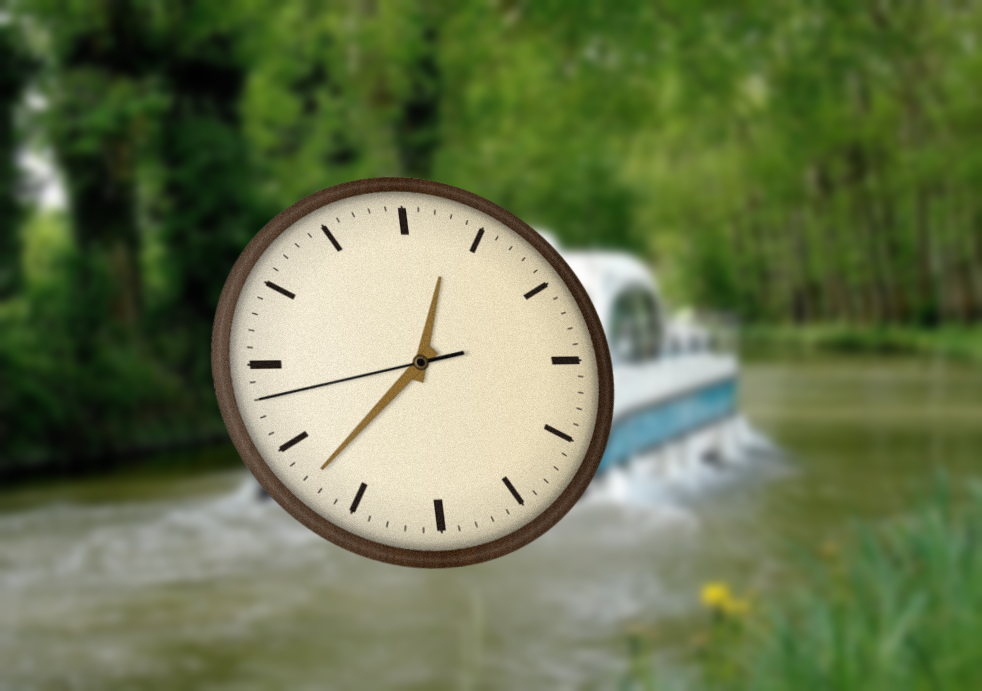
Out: h=12 m=37 s=43
